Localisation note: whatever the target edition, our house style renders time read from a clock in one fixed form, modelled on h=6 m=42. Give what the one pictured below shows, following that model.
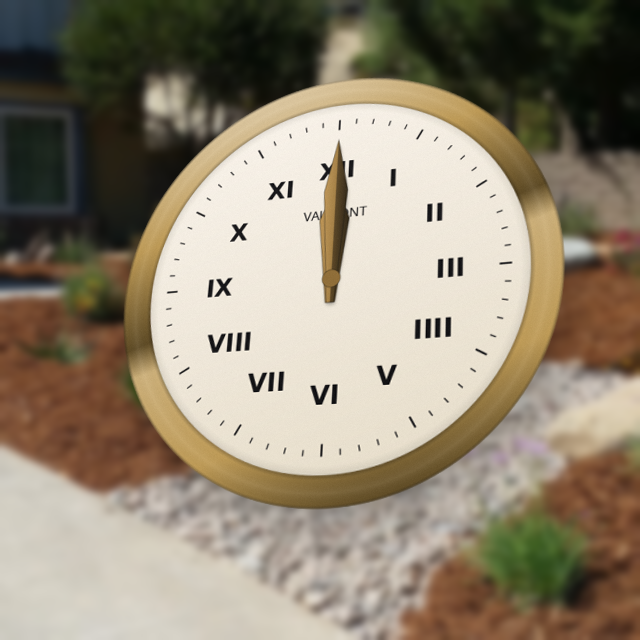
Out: h=12 m=0
